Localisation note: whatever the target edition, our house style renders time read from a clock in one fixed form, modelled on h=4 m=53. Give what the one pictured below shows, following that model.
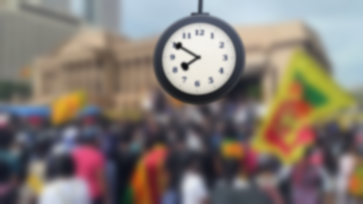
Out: h=7 m=50
